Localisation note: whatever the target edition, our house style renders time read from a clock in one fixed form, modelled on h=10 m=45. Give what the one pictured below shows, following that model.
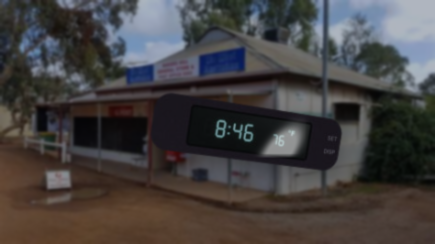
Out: h=8 m=46
